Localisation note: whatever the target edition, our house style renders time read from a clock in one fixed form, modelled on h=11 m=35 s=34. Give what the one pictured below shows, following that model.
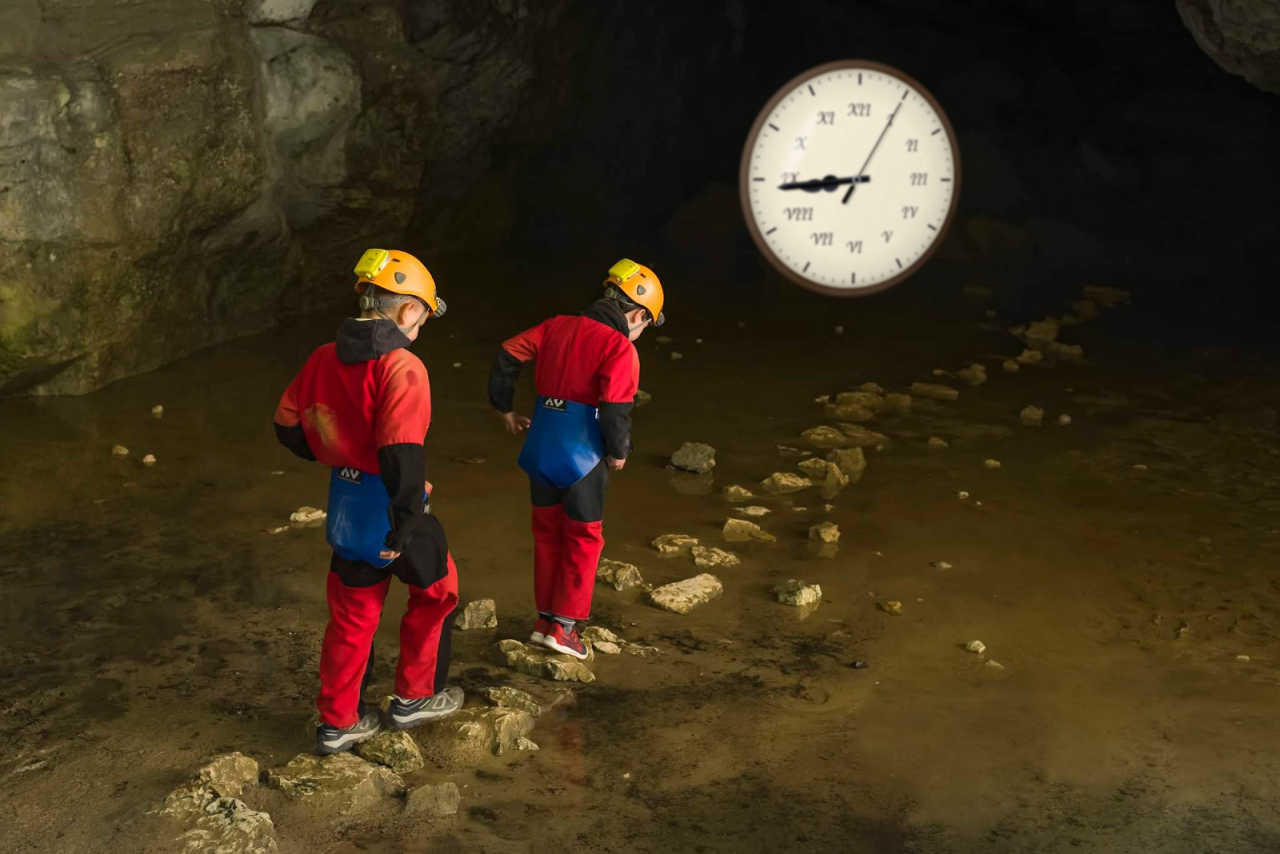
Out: h=8 m=44 s=5
